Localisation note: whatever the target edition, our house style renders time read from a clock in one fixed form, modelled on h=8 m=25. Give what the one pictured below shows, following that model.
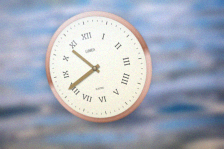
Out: h=10 m=41
